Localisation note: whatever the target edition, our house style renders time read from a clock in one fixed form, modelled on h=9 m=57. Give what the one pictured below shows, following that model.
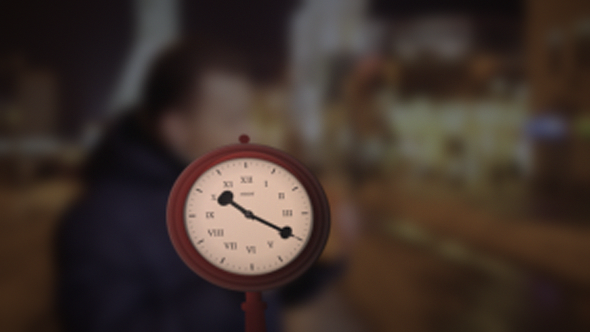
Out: h=10 m=20
